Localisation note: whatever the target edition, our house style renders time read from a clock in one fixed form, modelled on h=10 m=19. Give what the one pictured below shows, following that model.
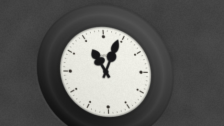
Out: h=11 m=4
